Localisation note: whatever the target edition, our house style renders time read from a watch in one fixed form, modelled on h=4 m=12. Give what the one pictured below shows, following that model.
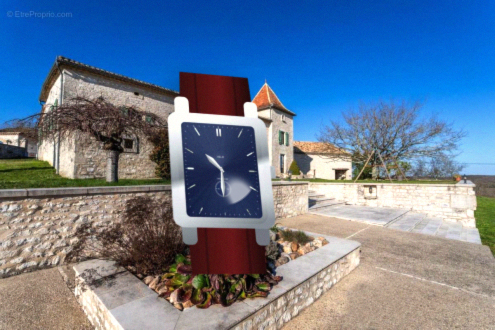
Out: h=10 m=30
